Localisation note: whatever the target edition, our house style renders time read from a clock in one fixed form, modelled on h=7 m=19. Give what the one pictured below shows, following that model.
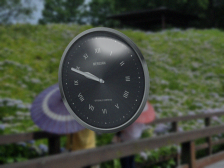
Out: h=9 m=49
